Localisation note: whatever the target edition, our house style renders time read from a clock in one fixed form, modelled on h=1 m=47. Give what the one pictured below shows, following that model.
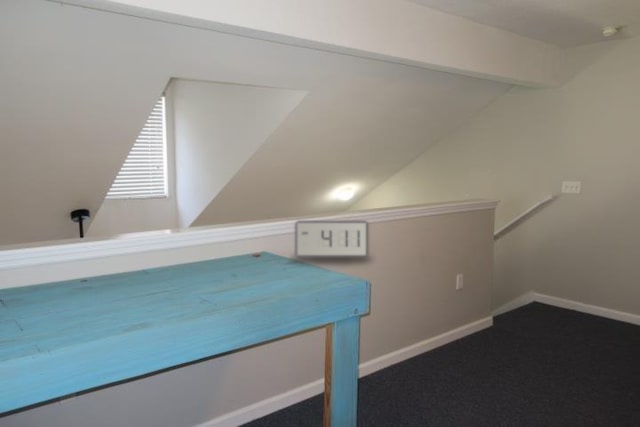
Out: h=4 m=11
